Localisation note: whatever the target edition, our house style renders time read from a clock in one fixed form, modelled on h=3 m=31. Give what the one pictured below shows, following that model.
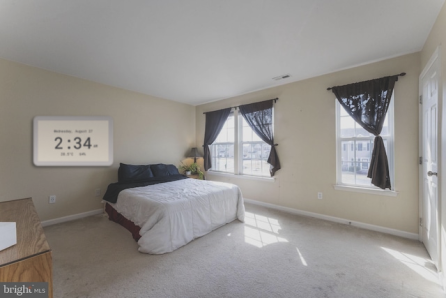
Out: h=2 m=34
